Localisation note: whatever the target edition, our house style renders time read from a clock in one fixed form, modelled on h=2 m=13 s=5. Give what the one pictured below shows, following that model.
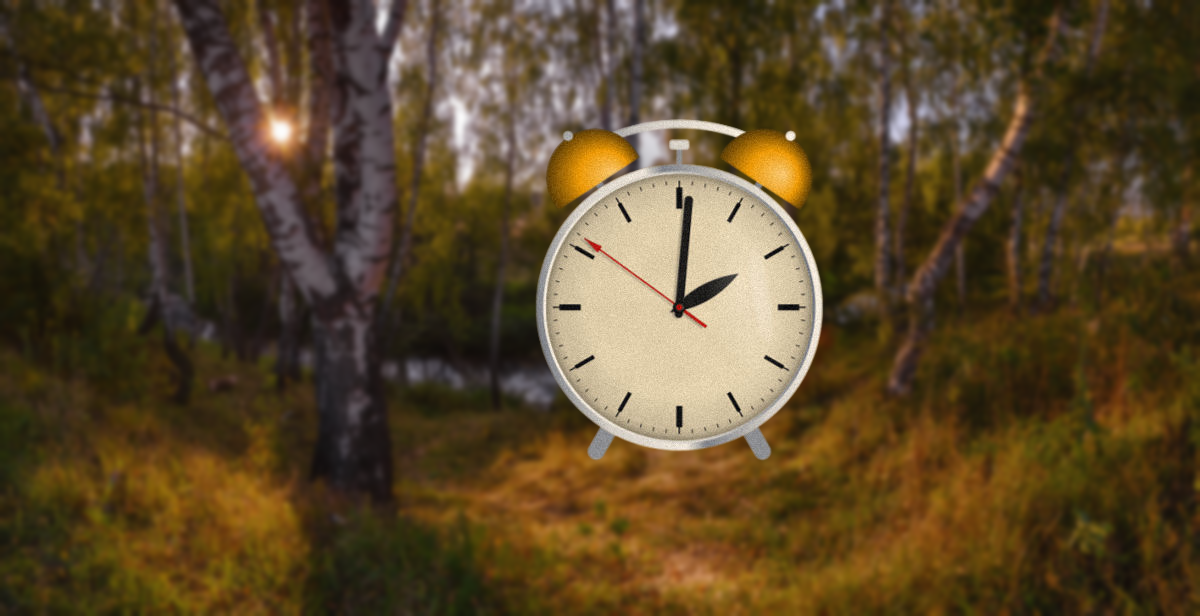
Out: h=2 m=0 s=51
